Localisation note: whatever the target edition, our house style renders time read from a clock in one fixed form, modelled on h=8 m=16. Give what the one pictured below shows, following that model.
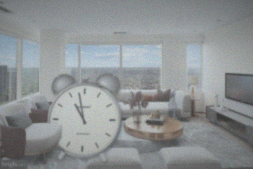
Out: h=10 m=58
